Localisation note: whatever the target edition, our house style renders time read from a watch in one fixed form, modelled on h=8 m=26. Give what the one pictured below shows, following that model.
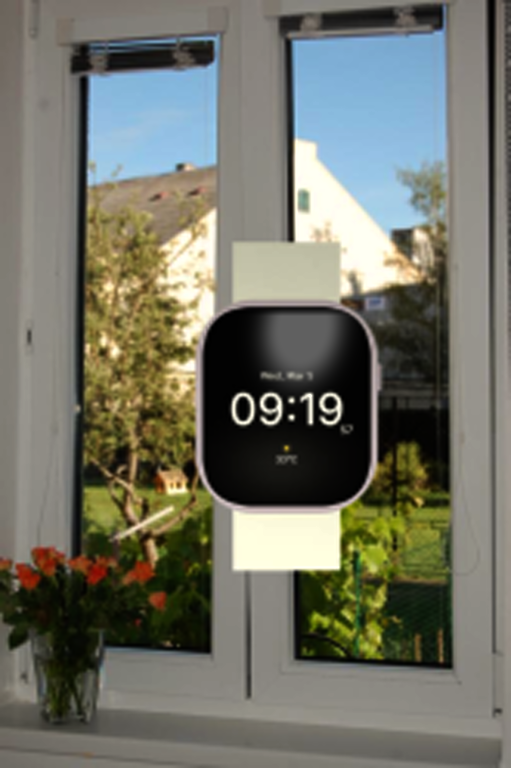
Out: h=9 m=19
